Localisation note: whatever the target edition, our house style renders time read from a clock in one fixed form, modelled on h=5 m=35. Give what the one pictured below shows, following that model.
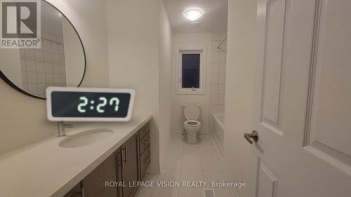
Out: h=2 m=27
